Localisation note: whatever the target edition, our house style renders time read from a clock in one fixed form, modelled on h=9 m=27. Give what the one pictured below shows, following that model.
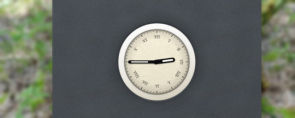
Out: h=2 m=45
